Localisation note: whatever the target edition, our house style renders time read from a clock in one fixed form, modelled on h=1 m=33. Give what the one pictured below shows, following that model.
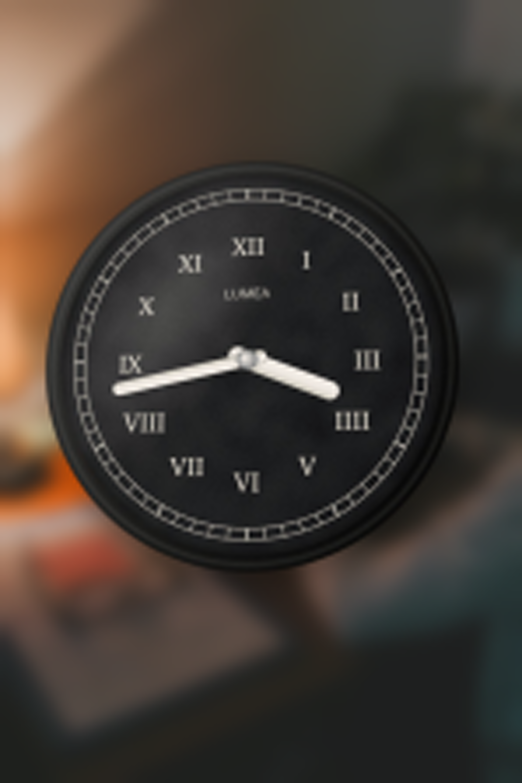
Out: h=3 m=43
